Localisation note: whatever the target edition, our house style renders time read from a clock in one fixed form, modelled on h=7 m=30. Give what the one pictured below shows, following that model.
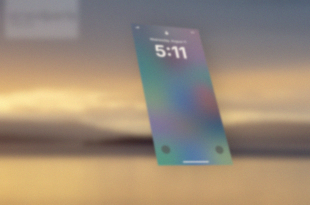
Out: h=5 m=11
